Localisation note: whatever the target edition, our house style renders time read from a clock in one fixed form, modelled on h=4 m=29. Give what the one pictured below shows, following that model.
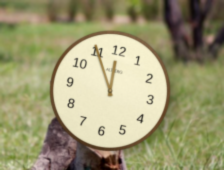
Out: h=11 m=55
